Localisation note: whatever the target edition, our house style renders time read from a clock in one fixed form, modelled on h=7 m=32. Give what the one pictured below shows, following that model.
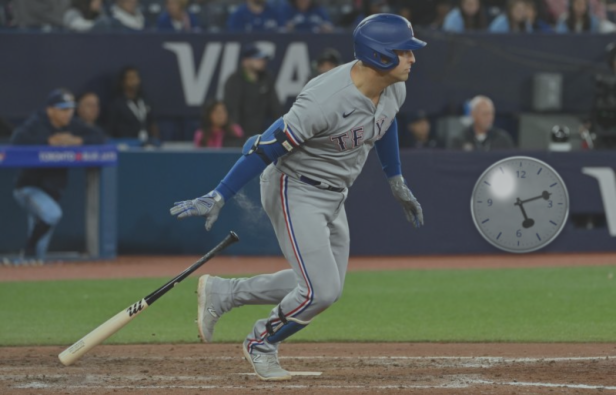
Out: h=5 m=12
